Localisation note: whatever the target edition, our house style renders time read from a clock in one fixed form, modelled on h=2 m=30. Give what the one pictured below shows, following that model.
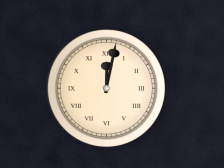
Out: h=12 m=2
